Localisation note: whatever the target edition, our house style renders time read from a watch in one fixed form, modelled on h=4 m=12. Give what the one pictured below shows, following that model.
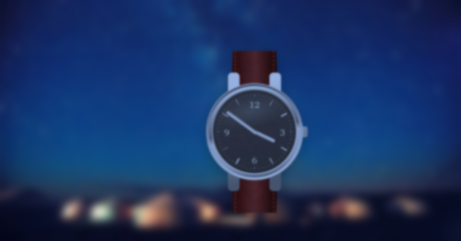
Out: h=3 m=51
